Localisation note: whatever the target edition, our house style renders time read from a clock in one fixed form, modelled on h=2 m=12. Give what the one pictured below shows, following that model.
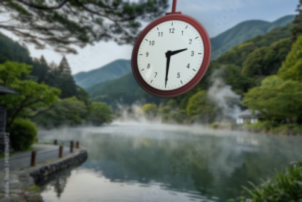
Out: h=2 m=30
